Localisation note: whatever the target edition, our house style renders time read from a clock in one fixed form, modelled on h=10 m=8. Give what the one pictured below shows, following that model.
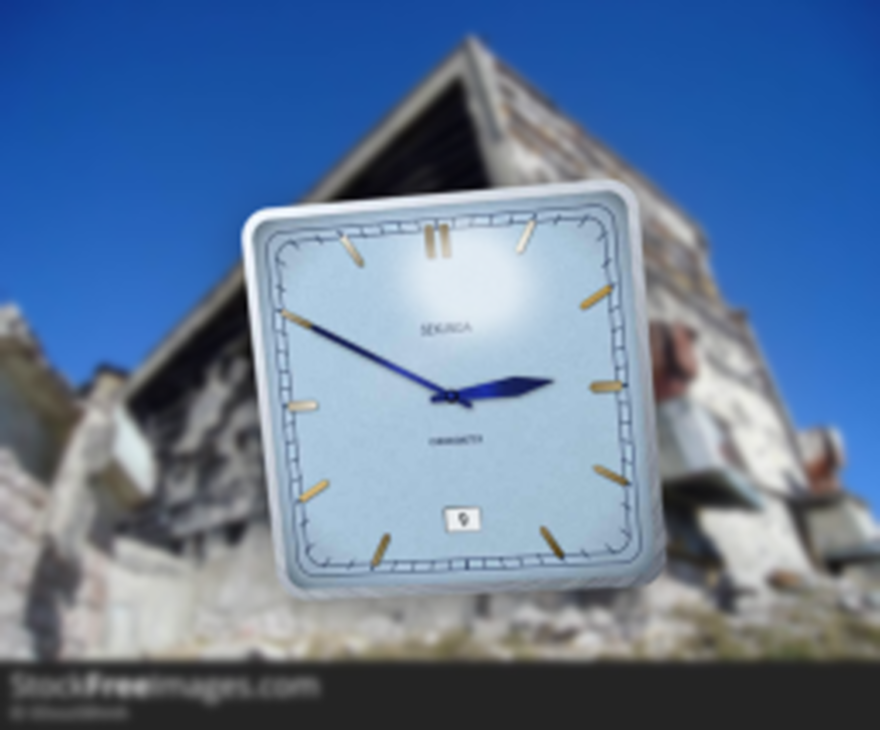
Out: h=2 m=50
